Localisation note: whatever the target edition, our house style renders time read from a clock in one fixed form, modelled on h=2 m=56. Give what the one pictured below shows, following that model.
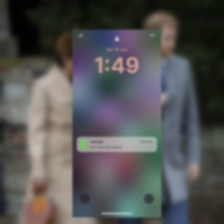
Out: h=1 m=49
